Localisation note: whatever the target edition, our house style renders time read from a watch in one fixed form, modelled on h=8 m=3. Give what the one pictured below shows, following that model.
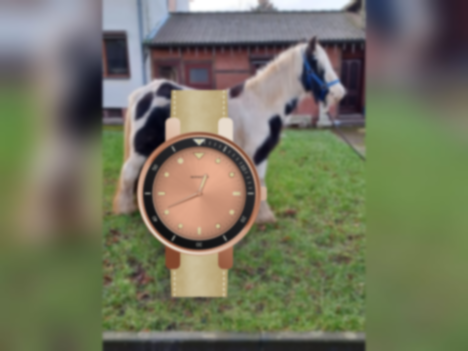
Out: h=12 m=41
